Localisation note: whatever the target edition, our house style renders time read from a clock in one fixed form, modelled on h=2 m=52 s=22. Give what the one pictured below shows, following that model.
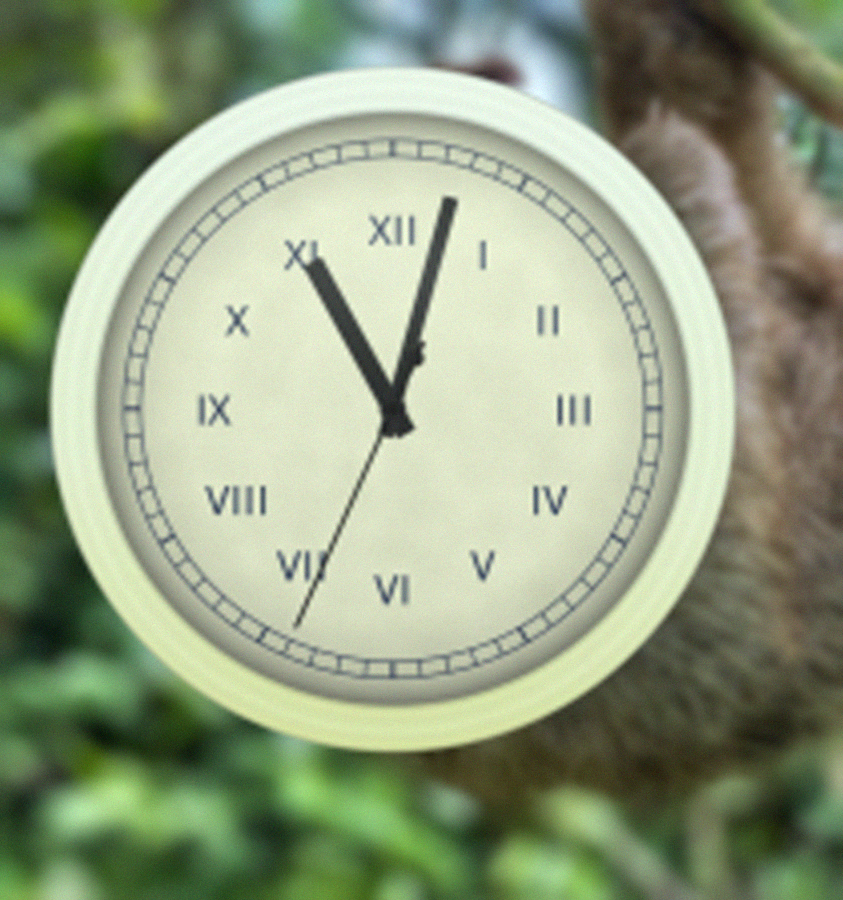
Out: h=11 m=2 s=34
